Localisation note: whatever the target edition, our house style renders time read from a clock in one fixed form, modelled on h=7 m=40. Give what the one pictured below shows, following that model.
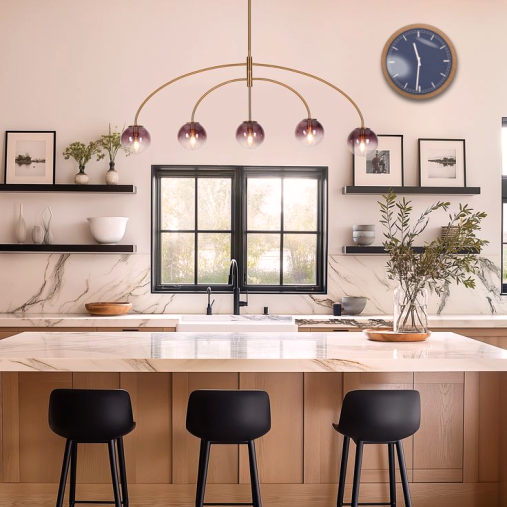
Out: h=11 m=31
